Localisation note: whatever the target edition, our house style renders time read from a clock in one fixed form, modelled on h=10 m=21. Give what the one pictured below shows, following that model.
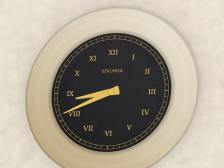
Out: h=8 m=41
